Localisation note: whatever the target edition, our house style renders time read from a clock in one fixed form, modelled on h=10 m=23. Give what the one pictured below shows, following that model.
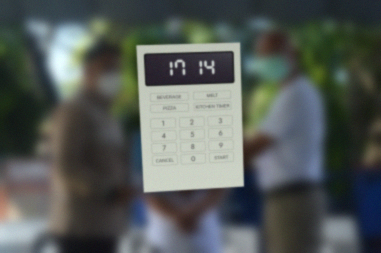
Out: h=17 m=14
